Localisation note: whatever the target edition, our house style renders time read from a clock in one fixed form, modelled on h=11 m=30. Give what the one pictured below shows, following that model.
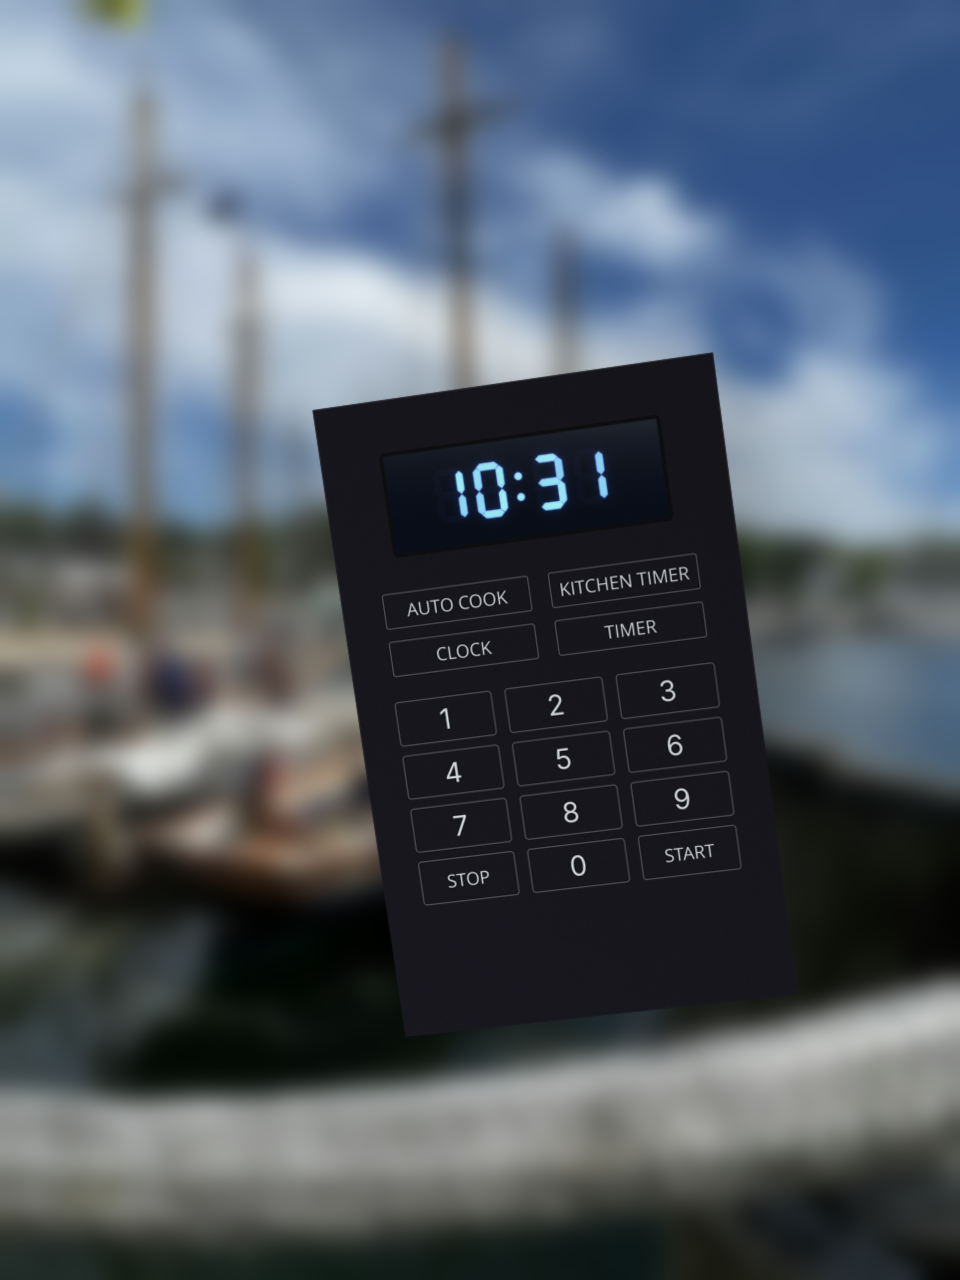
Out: h=10 m=31
